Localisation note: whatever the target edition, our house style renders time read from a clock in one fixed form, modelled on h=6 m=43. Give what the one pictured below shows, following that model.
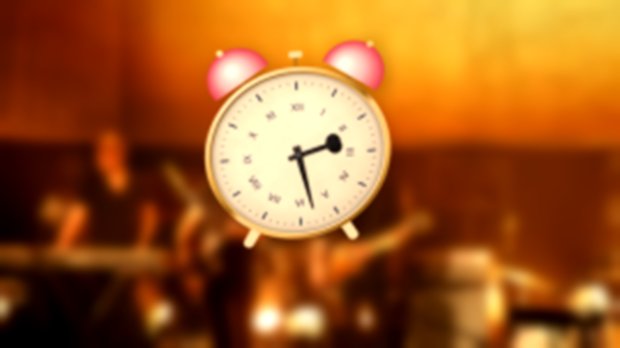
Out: h=2 m=28
